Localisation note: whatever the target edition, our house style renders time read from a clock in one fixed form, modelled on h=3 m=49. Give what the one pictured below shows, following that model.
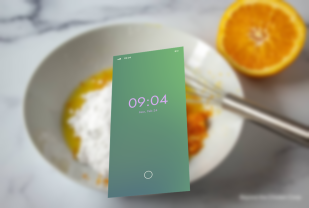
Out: h=9 m=4
